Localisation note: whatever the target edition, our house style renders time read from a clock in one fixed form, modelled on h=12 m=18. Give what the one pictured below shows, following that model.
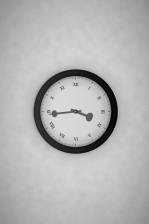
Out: h=3 m=44
